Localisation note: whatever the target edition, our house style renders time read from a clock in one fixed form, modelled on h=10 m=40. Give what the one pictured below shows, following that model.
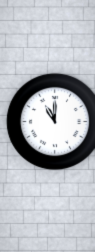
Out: h=11 m=0
